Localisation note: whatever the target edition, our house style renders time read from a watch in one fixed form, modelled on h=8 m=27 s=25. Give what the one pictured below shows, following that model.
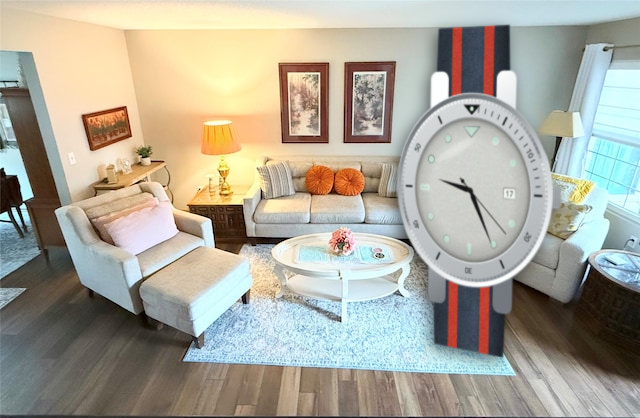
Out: h=9 m=25 s=22
